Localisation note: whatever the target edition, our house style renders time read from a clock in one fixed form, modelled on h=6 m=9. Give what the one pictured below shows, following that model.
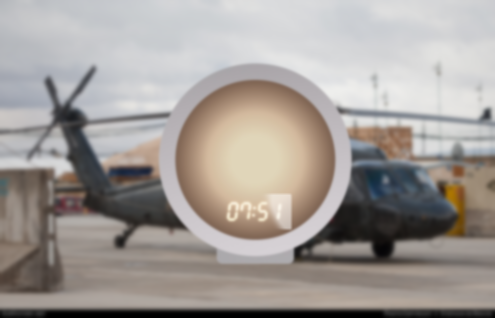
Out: h=7 m=51
